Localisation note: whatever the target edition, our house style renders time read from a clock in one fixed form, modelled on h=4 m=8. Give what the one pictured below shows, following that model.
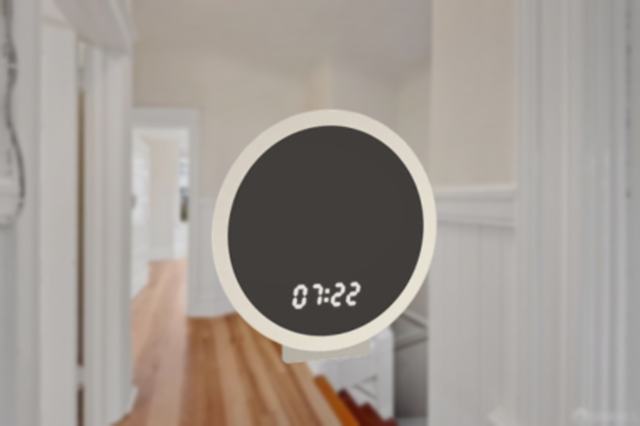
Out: h=7 m=22
